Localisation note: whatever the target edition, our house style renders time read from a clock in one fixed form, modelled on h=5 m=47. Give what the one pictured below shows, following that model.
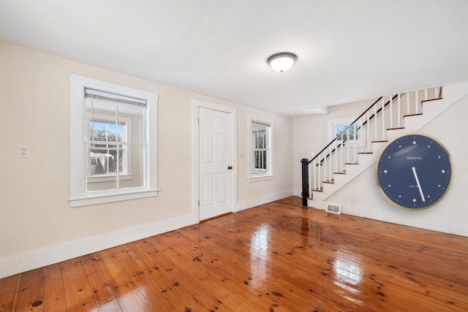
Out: h=5 m=27
